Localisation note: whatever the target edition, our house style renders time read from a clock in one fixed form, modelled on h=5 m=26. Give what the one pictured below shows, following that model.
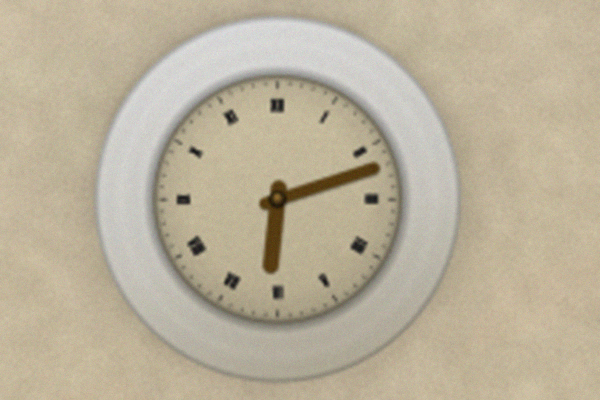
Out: h=6 m=12
